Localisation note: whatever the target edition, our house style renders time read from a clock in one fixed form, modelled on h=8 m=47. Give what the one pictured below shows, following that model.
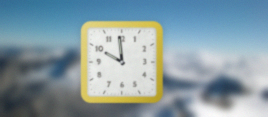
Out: h=9 m=59
